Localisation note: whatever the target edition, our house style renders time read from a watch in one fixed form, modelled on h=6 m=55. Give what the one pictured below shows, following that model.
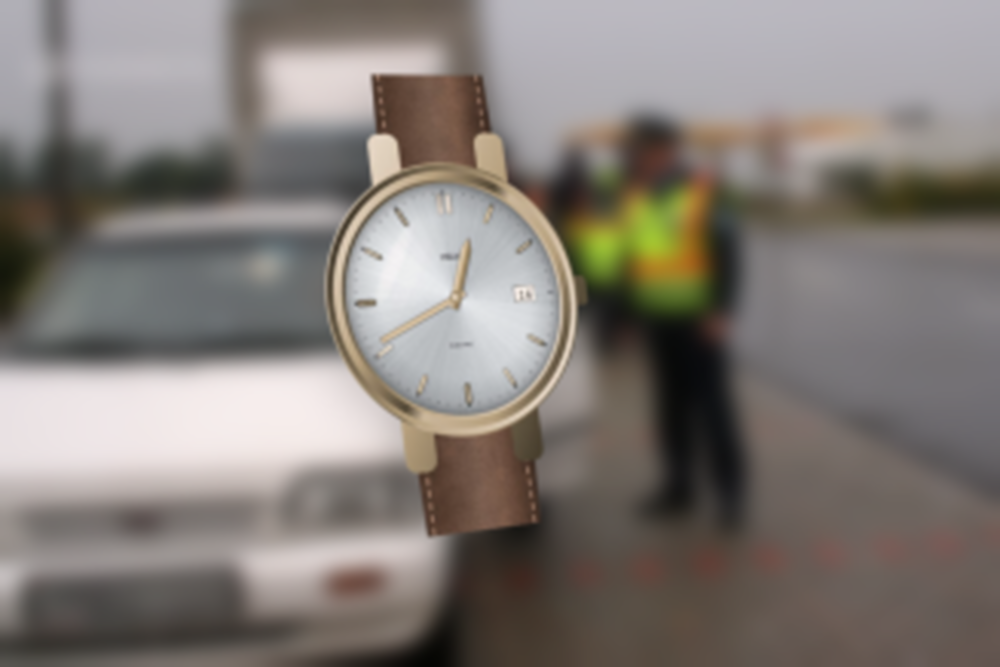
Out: h=12 m=41
